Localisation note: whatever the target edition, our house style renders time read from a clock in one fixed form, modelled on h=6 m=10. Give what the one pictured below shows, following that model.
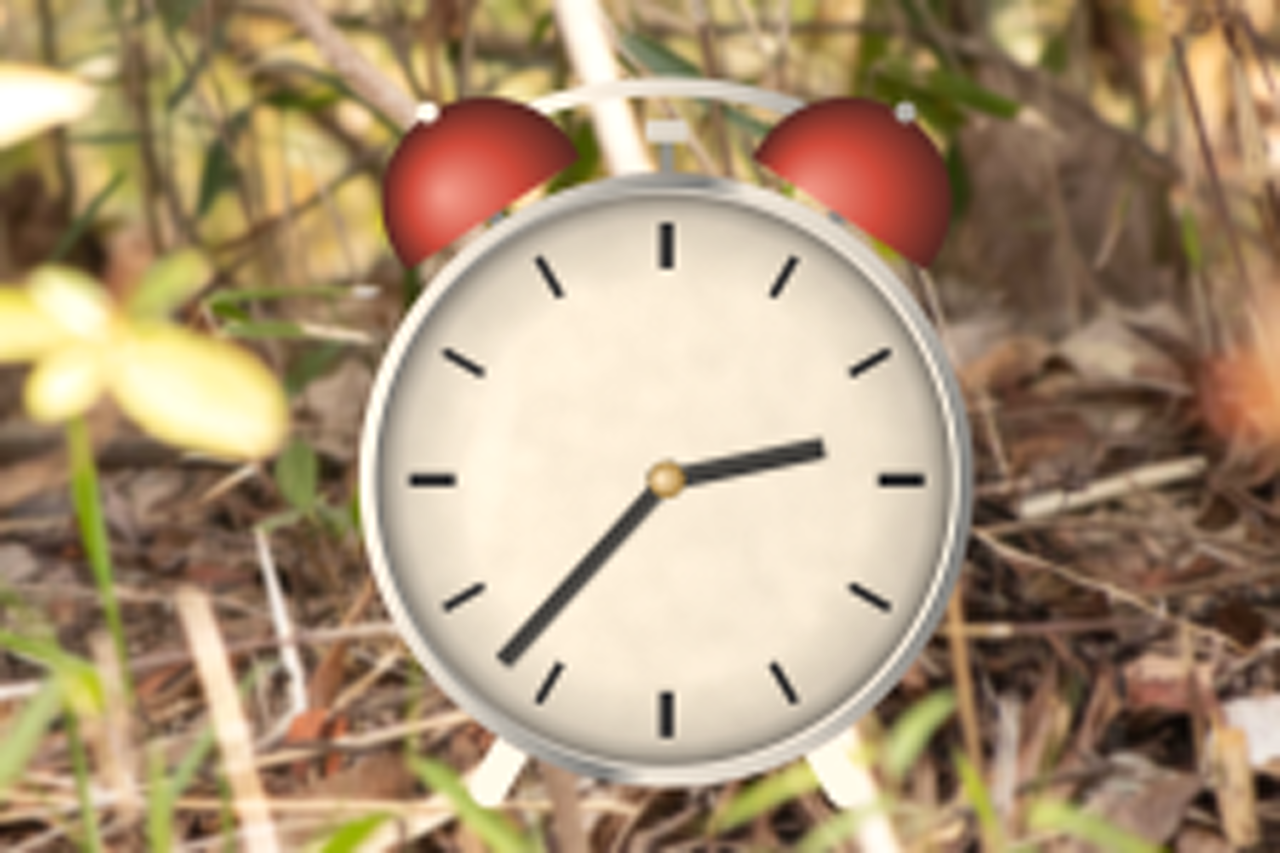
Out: h=2 m=37
